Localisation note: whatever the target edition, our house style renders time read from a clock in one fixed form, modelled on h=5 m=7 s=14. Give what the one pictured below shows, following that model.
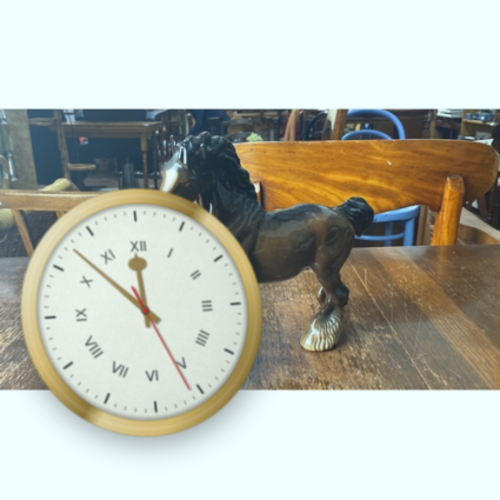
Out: h=11 m=52 s=26
